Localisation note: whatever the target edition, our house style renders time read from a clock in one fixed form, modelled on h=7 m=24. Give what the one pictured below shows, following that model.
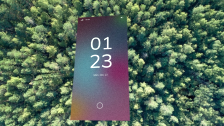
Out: h=1 m=23
